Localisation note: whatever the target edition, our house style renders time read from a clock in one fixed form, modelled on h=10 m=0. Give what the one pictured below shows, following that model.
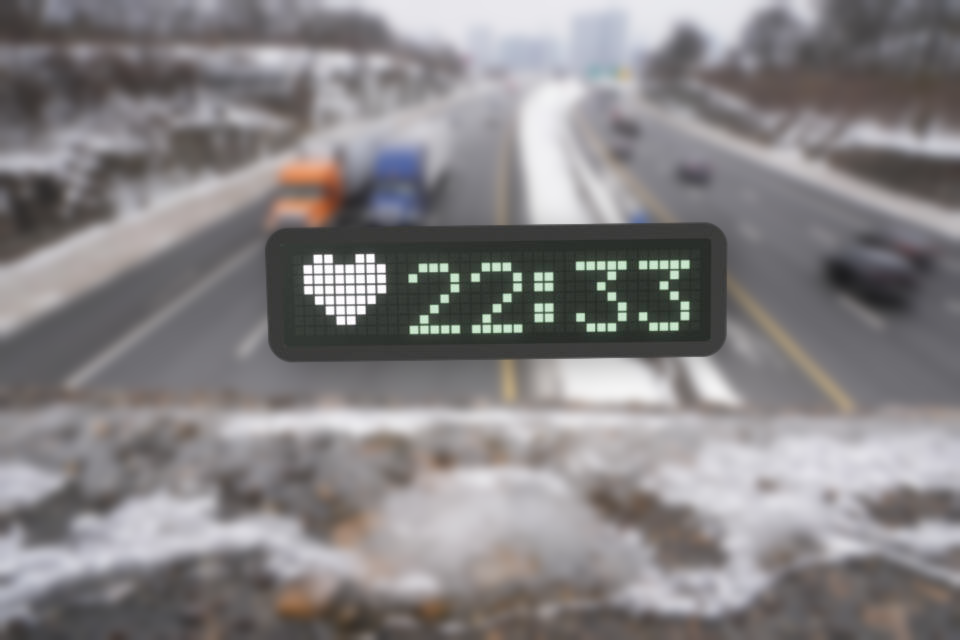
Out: h=22 m=33
